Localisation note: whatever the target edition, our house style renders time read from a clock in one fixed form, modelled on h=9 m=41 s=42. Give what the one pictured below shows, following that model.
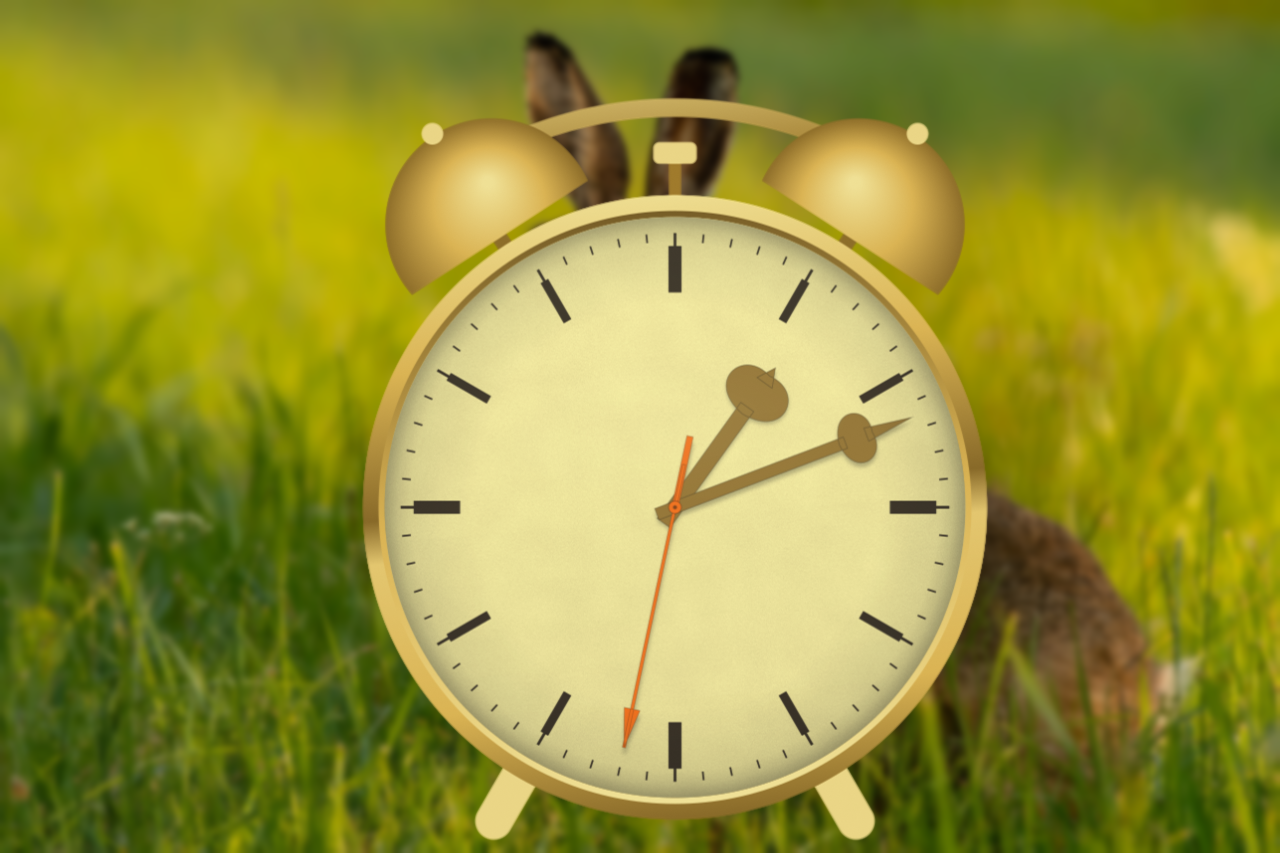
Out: h=1 m=11 s=32
